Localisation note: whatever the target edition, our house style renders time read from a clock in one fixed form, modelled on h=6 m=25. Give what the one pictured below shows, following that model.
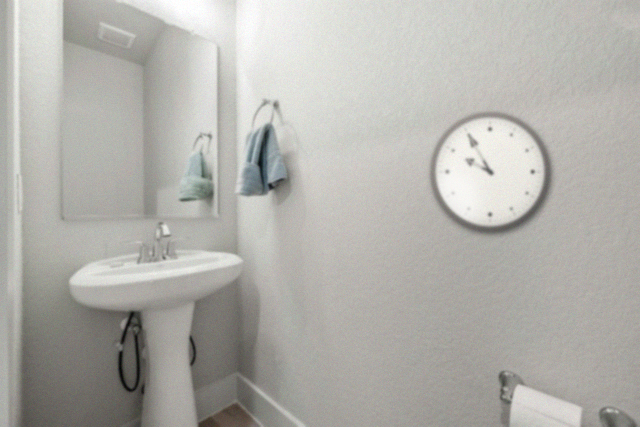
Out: h=9 m=55
